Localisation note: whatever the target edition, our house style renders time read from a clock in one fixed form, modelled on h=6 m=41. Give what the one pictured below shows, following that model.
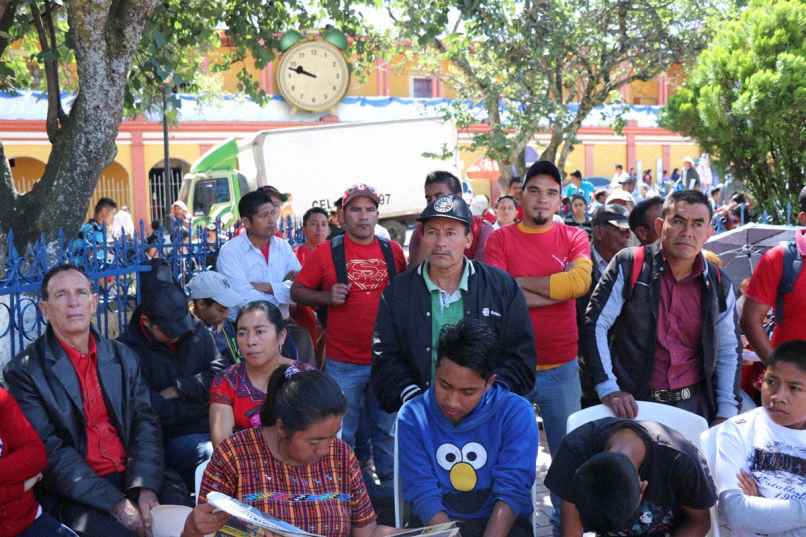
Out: h=9 m=48
